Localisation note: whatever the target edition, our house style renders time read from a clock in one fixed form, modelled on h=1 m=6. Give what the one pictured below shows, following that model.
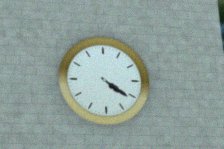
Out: h=4 m=21
